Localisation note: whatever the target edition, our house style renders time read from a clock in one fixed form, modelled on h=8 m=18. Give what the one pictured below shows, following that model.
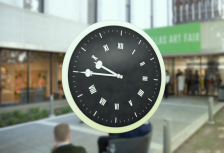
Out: h=9 m=45
